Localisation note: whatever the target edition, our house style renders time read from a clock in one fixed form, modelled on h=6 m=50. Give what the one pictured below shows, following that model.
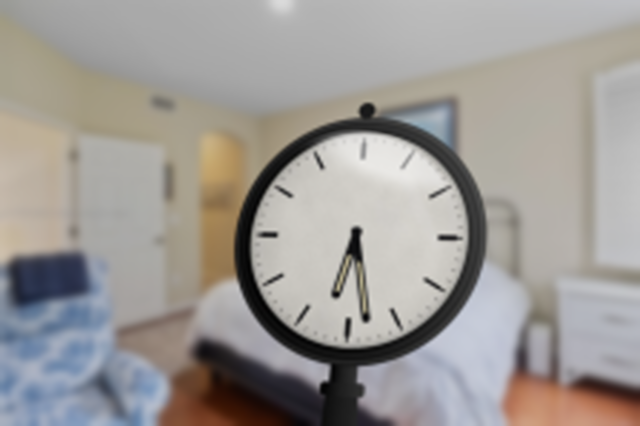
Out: h=6 m=28
